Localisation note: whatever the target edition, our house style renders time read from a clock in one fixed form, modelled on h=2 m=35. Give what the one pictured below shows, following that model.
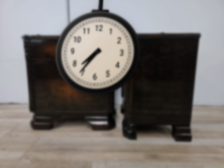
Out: h=7 m=36
